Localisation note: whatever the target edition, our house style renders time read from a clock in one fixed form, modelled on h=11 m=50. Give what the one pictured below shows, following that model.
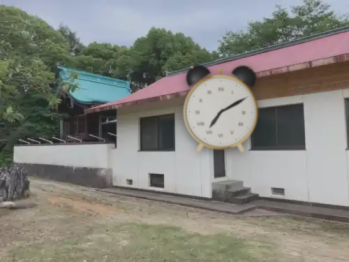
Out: h=7 m=10
